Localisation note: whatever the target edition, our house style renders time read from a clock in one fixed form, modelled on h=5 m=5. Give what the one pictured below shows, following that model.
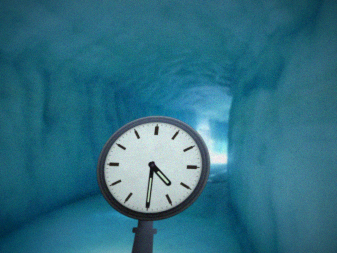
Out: h=4 m=30
